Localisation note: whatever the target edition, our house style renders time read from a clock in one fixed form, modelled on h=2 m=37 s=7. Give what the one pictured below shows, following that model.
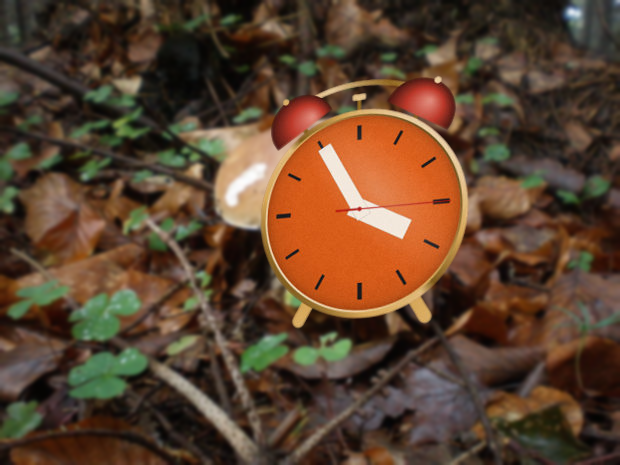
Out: h=3 m=55 s=15
